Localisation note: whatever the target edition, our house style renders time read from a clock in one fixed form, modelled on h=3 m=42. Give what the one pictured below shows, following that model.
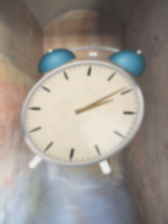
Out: h=2 m=9
